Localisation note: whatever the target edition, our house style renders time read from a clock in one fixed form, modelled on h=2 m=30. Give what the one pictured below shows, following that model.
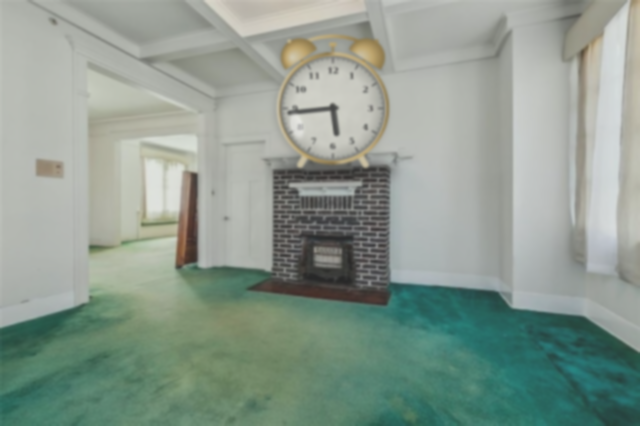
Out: h=5 m=44
